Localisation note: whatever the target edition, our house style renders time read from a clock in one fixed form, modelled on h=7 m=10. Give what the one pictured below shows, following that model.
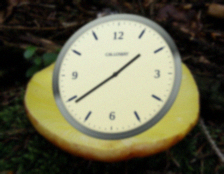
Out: h=1 m=39
